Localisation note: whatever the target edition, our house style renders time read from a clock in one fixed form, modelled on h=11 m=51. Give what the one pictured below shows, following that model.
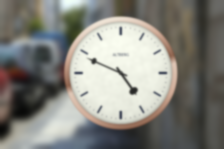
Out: h=4 m=49
